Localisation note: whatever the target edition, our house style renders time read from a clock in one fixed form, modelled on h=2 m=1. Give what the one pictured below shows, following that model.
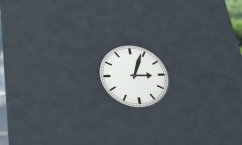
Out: h=3 m=4
